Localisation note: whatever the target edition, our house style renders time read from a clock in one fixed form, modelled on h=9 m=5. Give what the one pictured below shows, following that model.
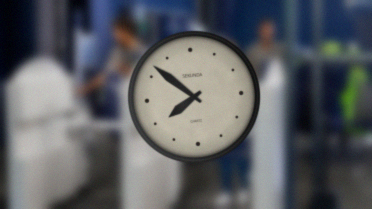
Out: h=7 m=52
